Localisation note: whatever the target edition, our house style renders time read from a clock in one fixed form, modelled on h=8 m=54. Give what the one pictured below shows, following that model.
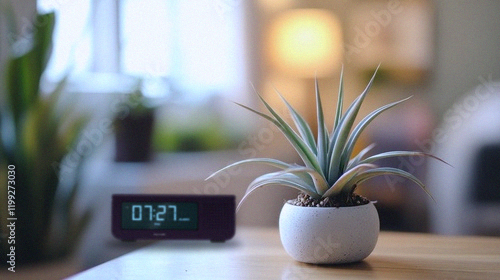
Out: h=7 m=27
